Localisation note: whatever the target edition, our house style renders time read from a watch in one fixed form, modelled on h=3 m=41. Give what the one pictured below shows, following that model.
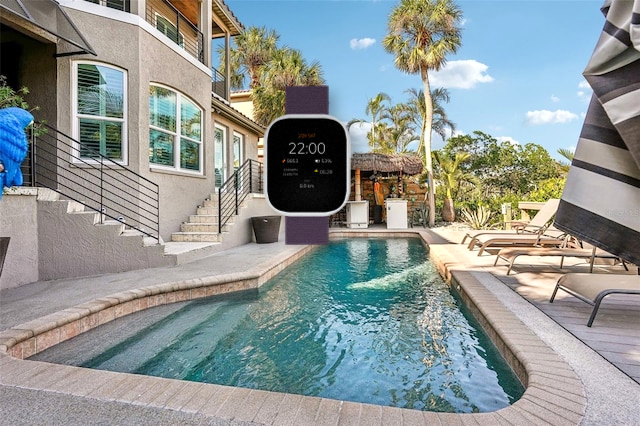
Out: h=22 m=0
